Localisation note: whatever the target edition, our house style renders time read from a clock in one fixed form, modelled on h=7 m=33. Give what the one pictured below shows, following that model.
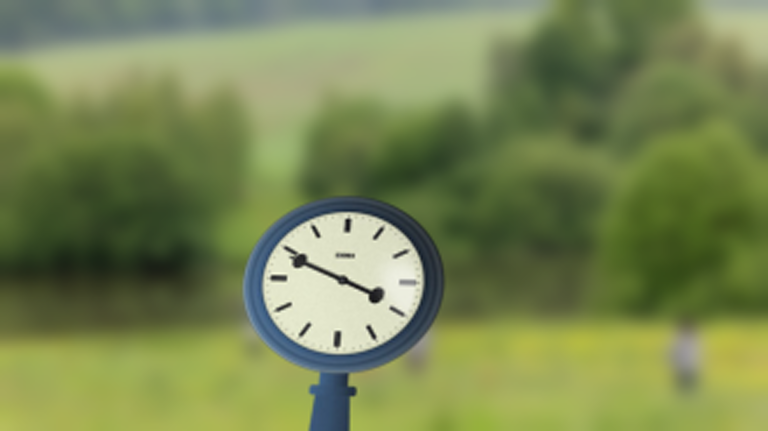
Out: h=3 m=49
